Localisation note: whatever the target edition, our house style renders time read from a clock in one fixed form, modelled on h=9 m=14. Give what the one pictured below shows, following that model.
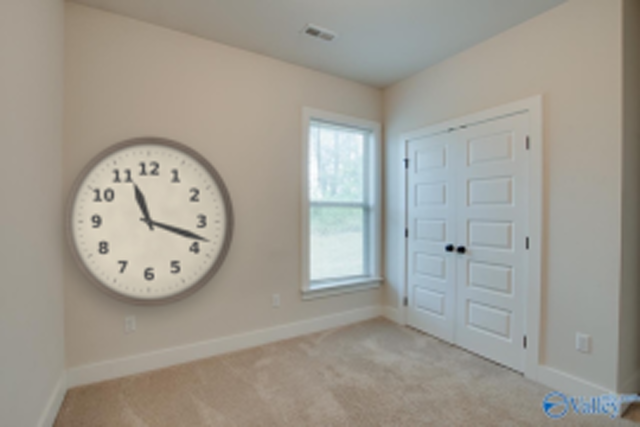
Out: h=11 m=18
